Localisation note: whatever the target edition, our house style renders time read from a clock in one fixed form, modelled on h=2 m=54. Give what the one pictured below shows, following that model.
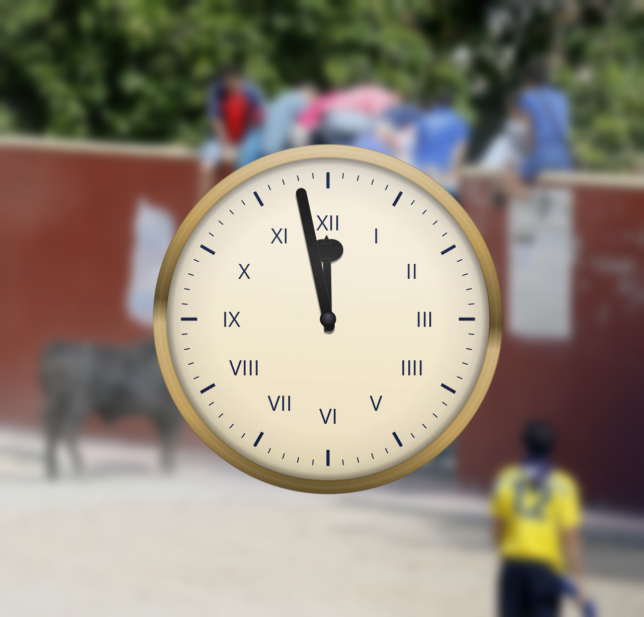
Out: h=11 m=58
